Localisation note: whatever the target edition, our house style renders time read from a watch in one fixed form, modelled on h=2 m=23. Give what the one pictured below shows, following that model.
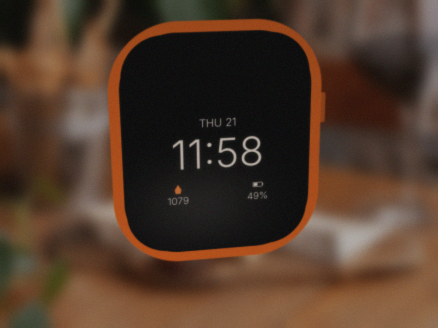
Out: h=11 m=58
